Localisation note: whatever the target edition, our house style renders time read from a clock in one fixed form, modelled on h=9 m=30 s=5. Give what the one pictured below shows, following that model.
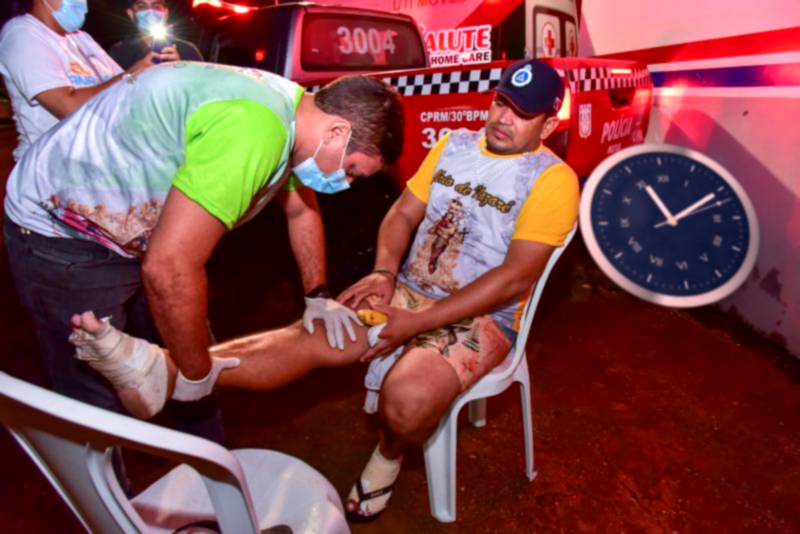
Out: h=11 m=10 s=12
